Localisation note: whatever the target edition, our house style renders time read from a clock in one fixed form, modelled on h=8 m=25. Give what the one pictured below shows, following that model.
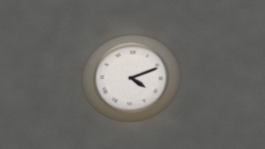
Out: h=4 m=11
